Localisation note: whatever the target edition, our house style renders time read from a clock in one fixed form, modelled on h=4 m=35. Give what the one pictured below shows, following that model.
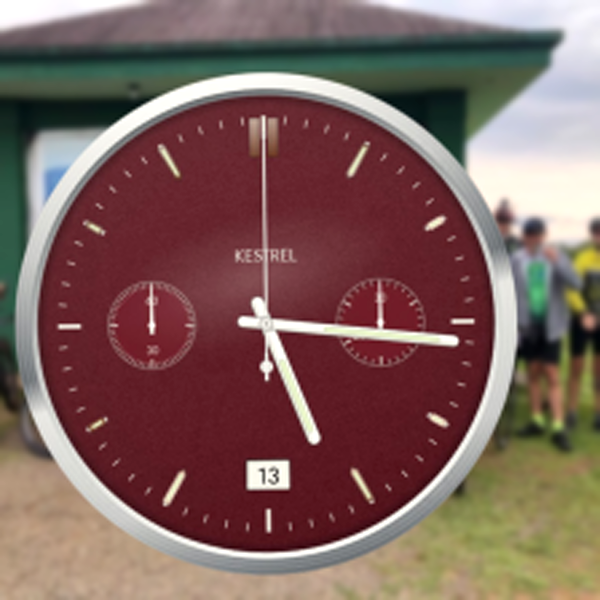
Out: h=5 m=16
